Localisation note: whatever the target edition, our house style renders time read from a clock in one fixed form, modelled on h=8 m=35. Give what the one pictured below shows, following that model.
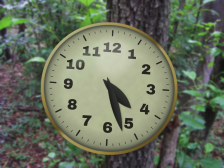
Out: h=4 m=27
